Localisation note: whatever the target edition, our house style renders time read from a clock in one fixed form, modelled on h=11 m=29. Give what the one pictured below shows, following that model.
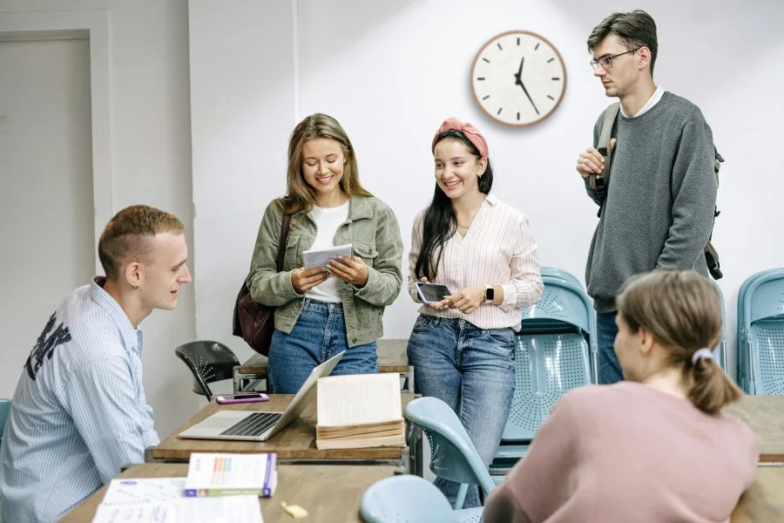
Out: h=12 m=25
